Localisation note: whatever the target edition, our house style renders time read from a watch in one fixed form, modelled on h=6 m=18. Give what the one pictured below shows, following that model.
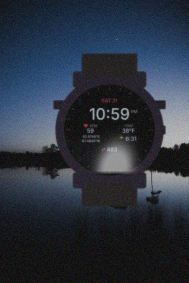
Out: h=10 m=59
